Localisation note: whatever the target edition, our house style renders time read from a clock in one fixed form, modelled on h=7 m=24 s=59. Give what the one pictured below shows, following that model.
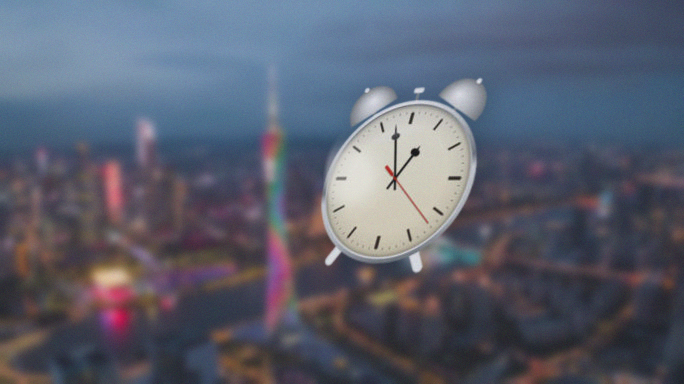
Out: h=12 m=57 s=22
